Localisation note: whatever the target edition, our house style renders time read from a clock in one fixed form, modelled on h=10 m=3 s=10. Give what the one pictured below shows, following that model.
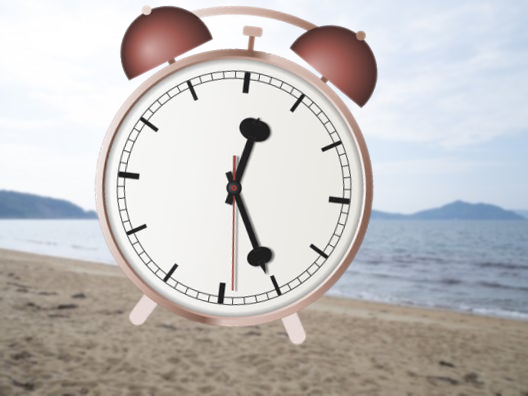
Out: h=12 m=25 s=29
